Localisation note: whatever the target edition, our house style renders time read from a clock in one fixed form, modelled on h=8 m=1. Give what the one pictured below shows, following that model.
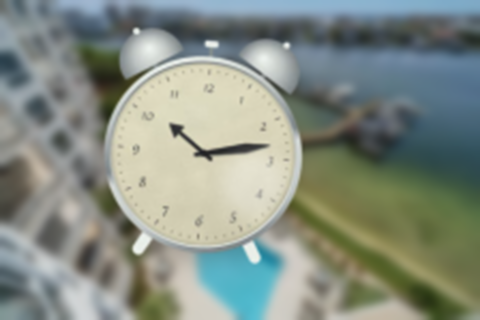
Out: h=10 m=13
